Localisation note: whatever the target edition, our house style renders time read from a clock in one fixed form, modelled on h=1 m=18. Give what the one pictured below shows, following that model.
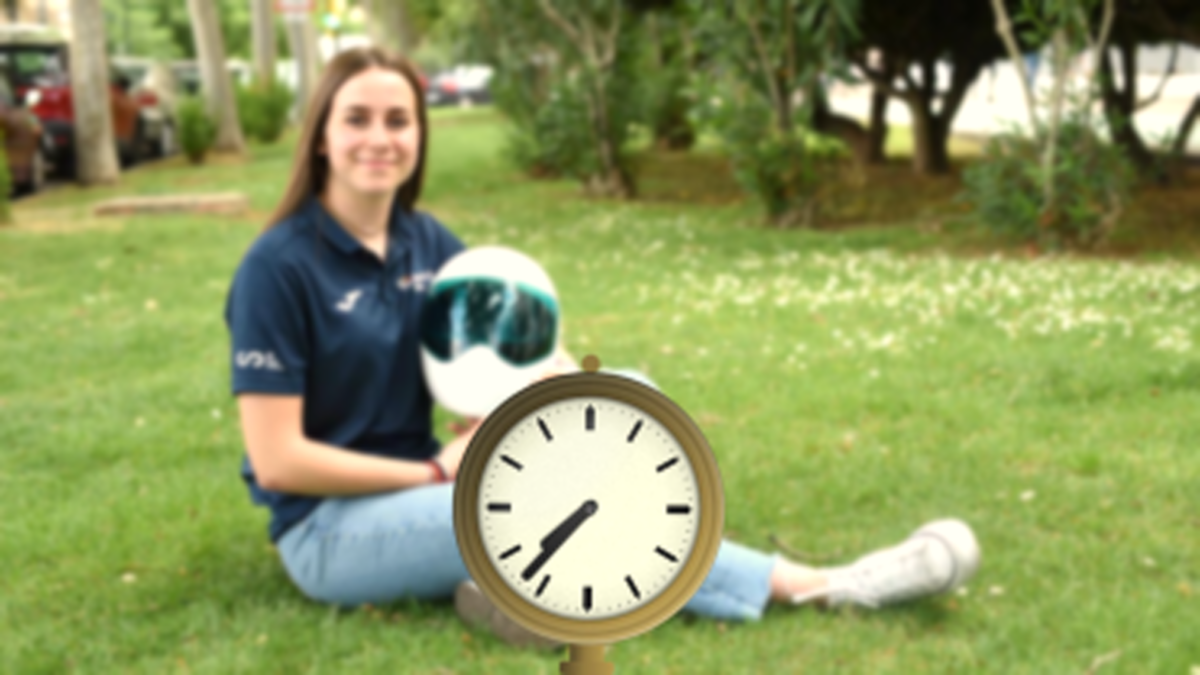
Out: h=7 m=37
